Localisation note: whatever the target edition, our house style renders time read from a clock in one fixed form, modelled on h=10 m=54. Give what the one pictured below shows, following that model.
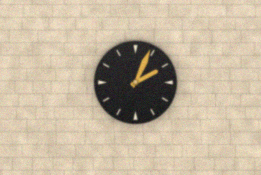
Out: h=2 m=4
